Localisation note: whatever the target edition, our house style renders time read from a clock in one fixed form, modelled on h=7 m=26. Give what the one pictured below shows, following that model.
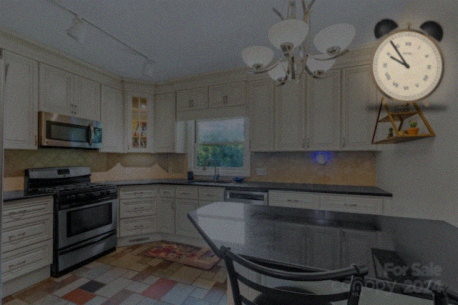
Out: h=9 m=54
